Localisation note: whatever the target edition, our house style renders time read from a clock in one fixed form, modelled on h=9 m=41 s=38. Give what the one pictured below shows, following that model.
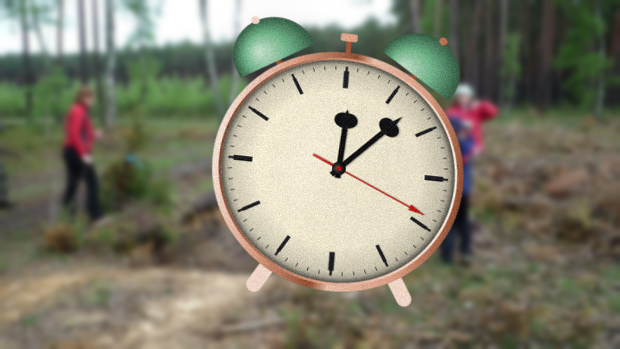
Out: h=12 m=7 s=19
